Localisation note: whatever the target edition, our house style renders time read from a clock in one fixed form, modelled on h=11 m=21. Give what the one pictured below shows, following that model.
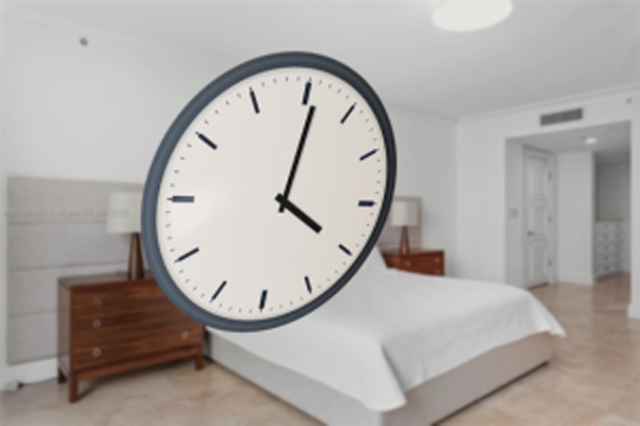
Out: h=4 m=1
